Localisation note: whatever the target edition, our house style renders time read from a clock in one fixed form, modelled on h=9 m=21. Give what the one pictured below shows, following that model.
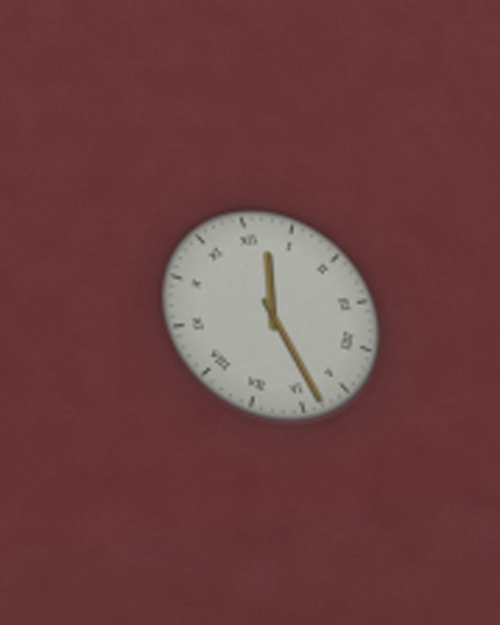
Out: h=12 m=28
